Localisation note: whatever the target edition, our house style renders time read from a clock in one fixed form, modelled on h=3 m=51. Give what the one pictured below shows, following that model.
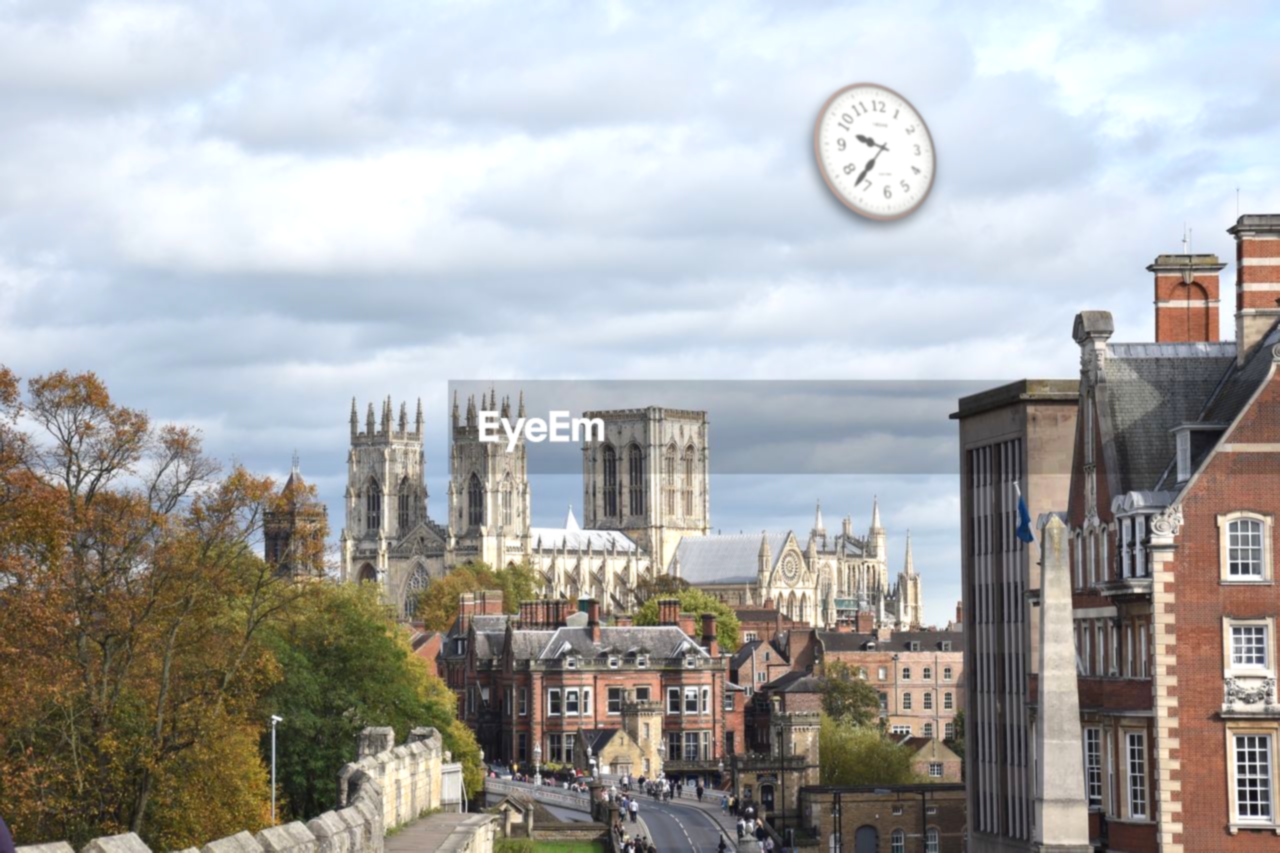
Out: h=9 m=37
